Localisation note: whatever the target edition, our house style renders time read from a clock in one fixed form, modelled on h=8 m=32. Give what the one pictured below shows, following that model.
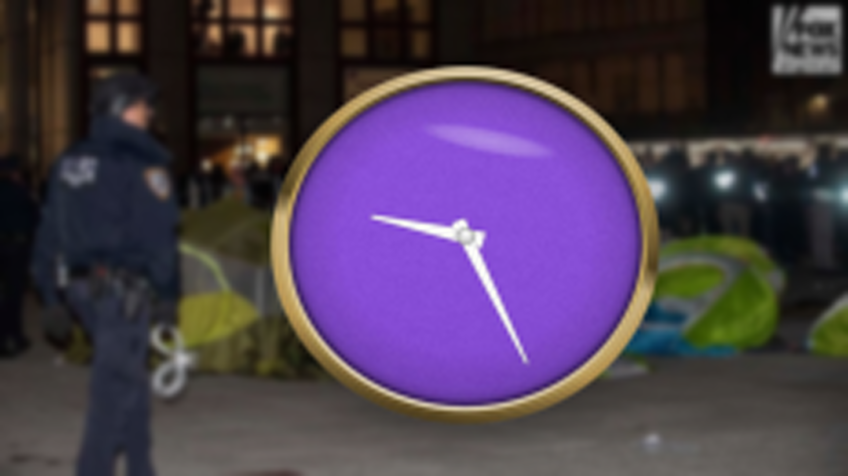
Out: h=9 m=26
